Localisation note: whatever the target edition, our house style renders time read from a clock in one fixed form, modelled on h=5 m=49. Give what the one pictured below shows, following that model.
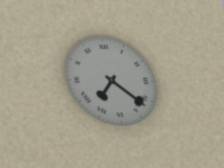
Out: h=7 m=22
